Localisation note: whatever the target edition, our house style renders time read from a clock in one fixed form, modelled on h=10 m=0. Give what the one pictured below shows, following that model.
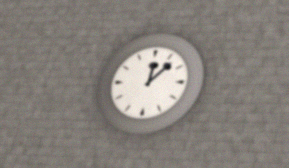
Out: h=12 m=7
